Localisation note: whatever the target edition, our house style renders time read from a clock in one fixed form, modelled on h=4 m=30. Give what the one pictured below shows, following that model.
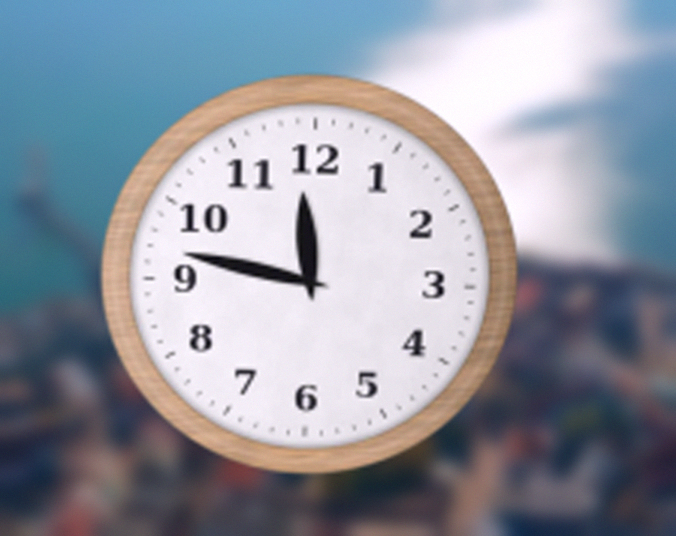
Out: h=11 m=47
